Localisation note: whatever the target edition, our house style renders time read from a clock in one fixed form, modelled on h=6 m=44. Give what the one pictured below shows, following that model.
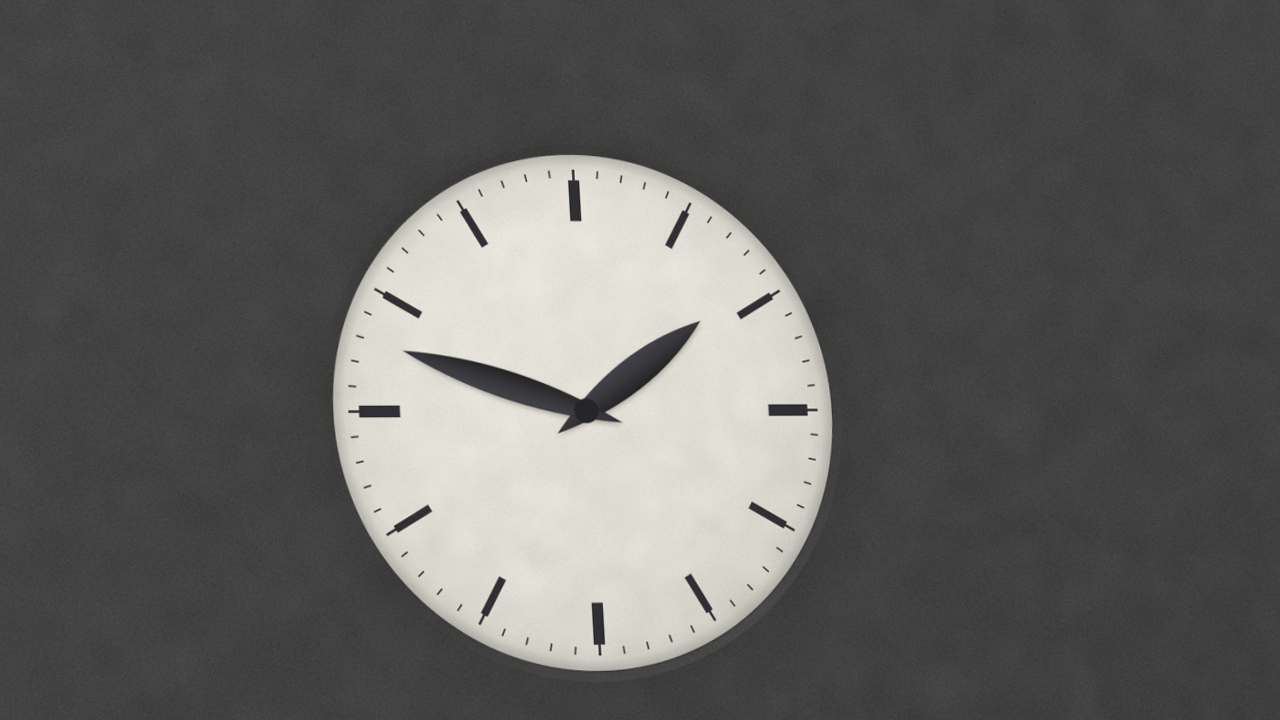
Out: h=1 m=48
